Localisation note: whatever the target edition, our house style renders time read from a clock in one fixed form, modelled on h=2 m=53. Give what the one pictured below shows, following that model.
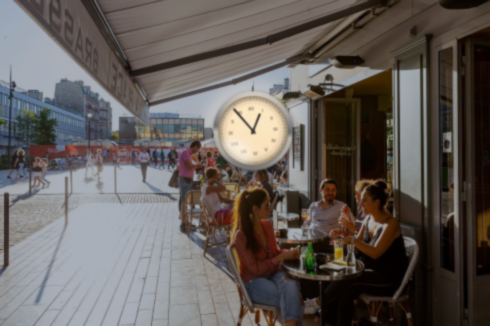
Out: h=12 m=54
